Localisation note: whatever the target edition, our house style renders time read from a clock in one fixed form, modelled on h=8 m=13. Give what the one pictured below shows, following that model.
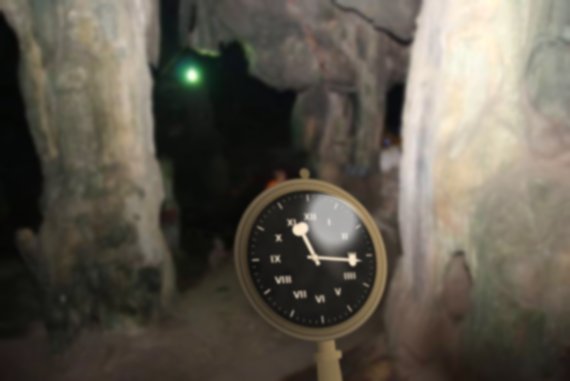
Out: h=11 m=16
